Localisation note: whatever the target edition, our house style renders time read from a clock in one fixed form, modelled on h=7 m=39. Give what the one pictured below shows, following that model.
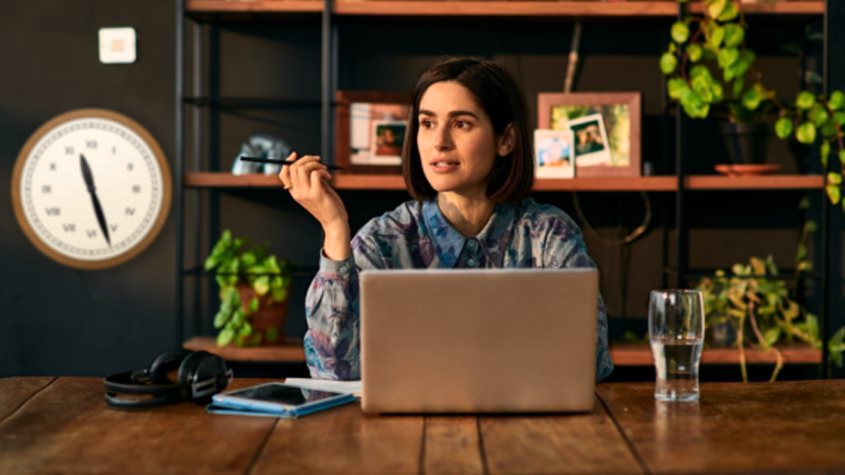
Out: h=11 m=27
